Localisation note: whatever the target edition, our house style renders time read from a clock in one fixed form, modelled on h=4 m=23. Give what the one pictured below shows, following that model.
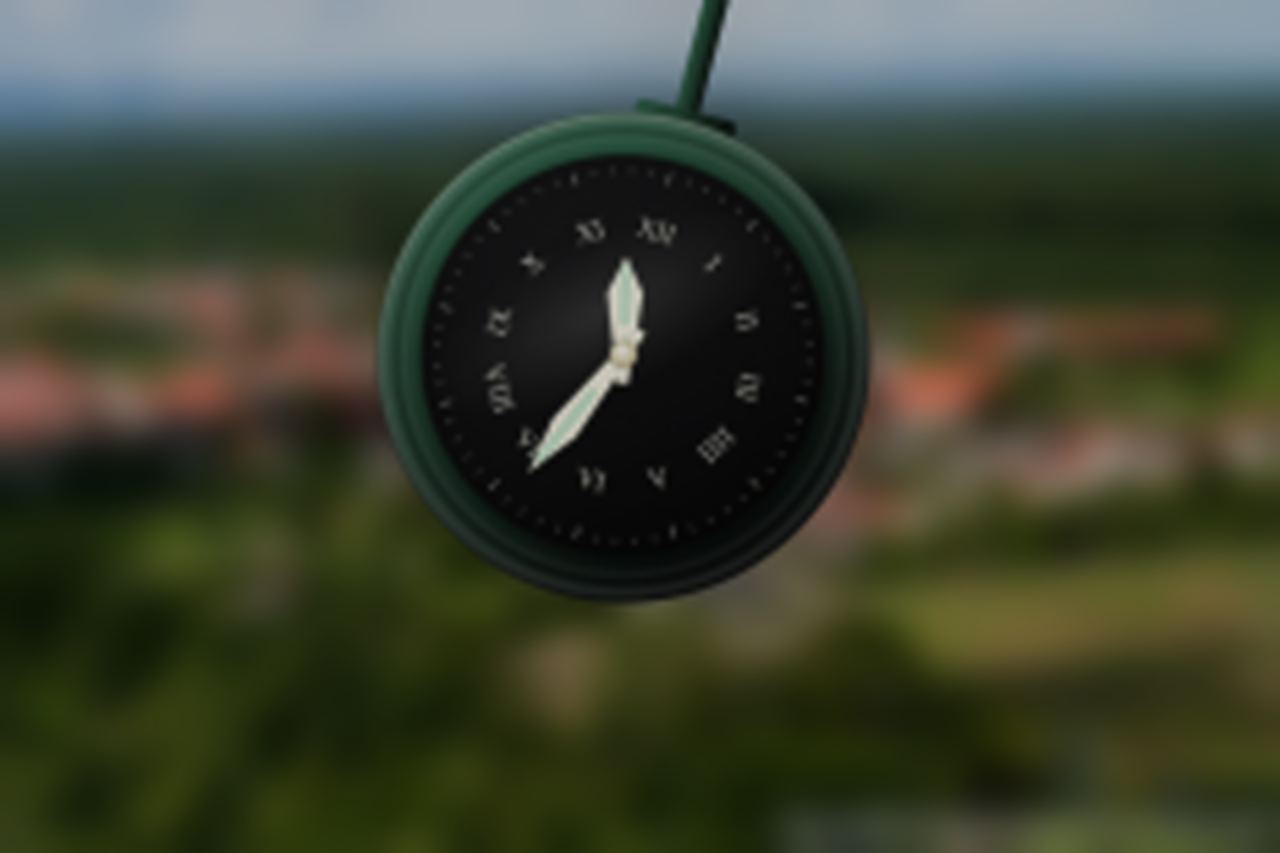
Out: h=11 m=34
